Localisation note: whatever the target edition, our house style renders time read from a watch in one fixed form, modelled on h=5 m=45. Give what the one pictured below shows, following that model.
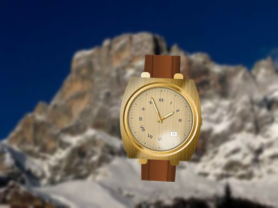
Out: h=1 m=56
